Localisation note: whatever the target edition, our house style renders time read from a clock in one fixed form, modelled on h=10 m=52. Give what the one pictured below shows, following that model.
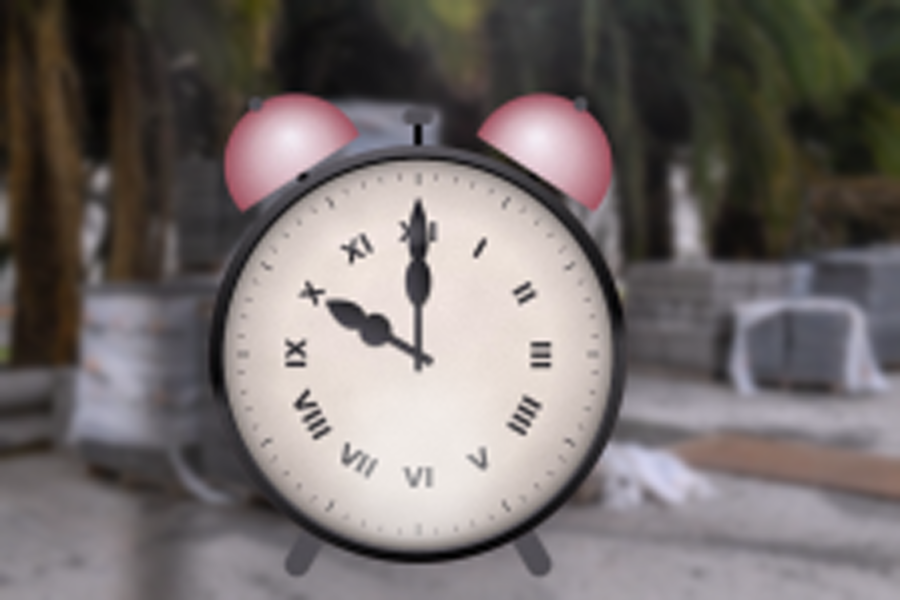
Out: h=10 m=0
